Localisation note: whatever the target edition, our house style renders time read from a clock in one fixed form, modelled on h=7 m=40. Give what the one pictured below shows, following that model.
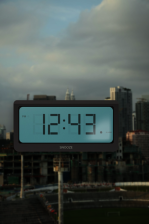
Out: h=12 m=43
